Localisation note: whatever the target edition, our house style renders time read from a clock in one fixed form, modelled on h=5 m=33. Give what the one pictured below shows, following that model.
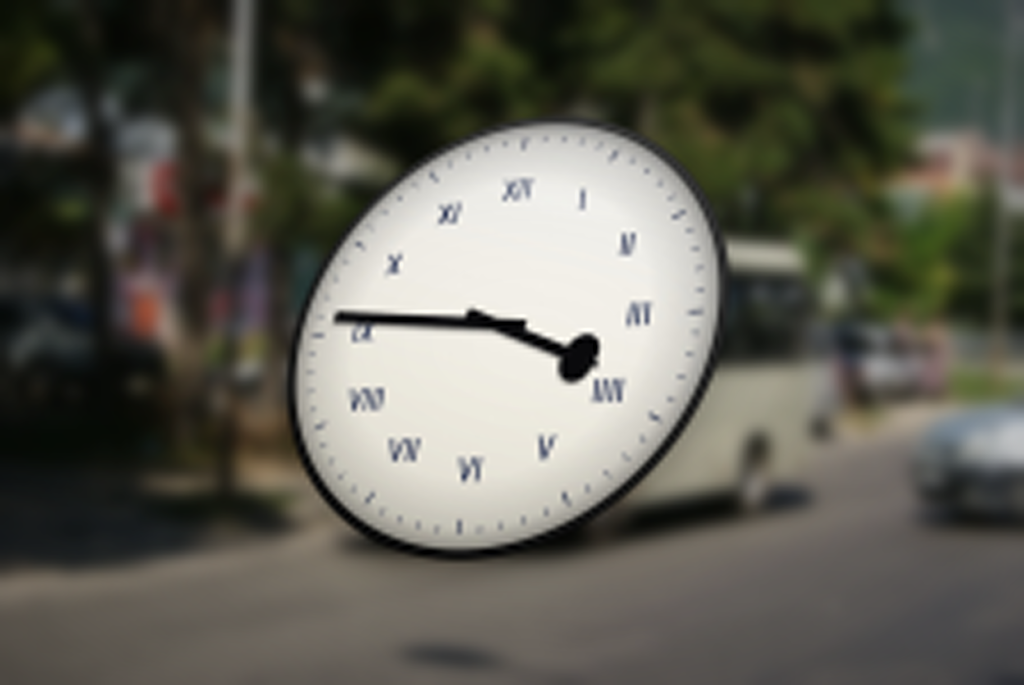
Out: h=3 m=46
